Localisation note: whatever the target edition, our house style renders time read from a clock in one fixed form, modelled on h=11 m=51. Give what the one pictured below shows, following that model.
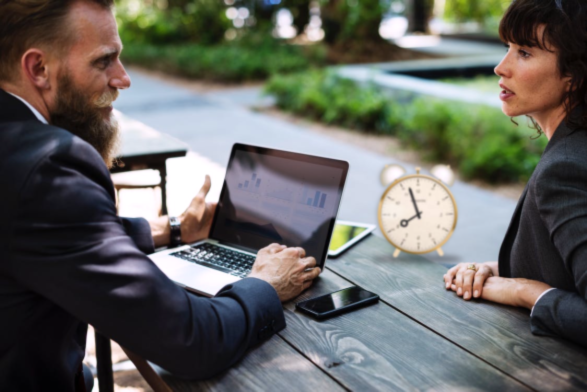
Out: h=7 m=57
